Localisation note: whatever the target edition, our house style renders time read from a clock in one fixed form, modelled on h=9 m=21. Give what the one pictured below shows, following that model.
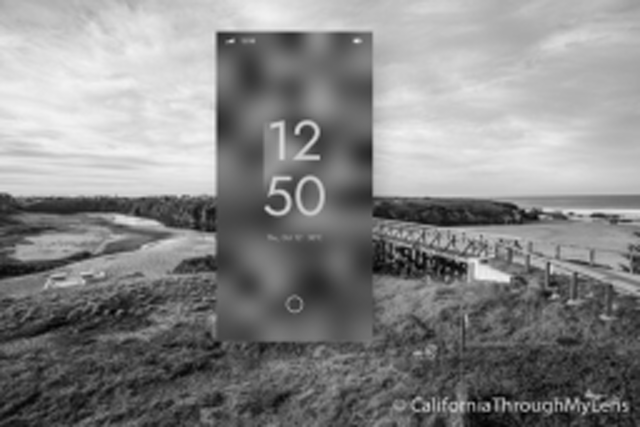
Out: h=12 m=50
